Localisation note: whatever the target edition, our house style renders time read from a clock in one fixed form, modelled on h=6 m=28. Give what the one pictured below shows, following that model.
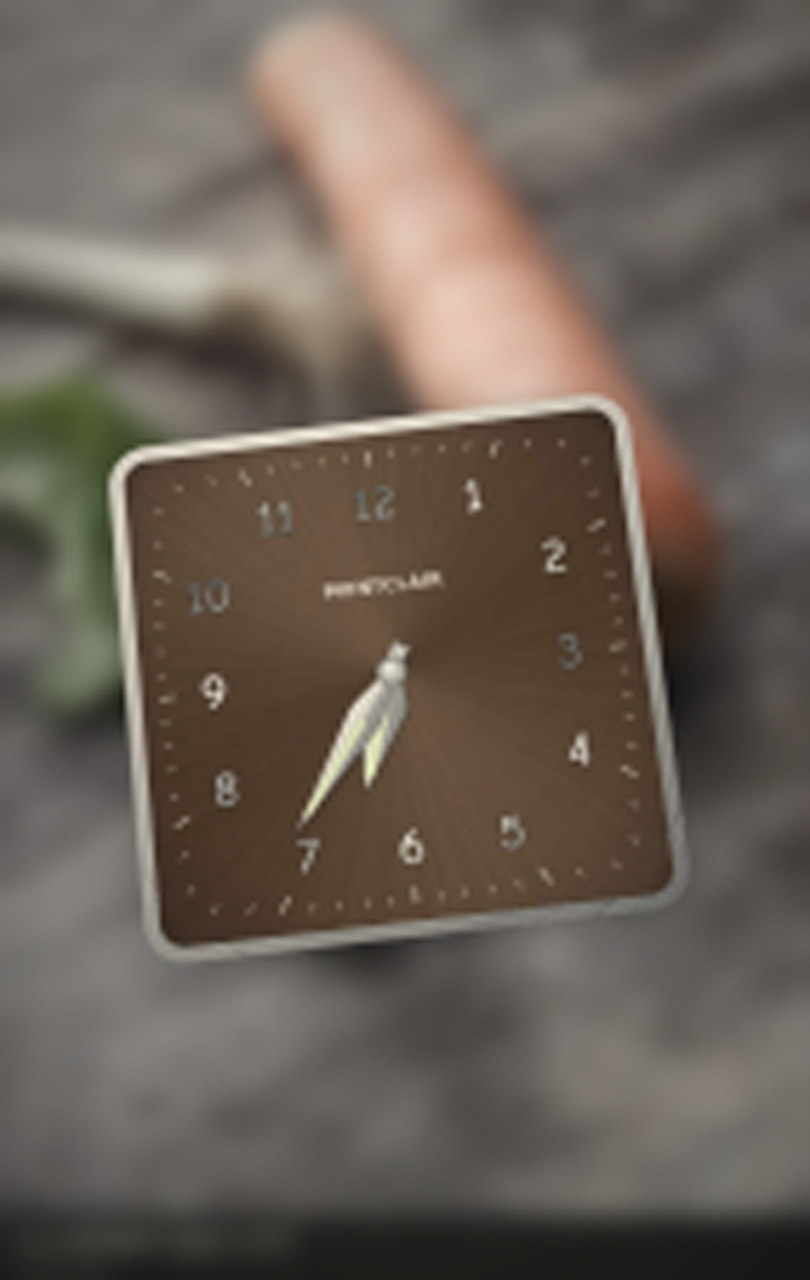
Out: h=6 m=36
